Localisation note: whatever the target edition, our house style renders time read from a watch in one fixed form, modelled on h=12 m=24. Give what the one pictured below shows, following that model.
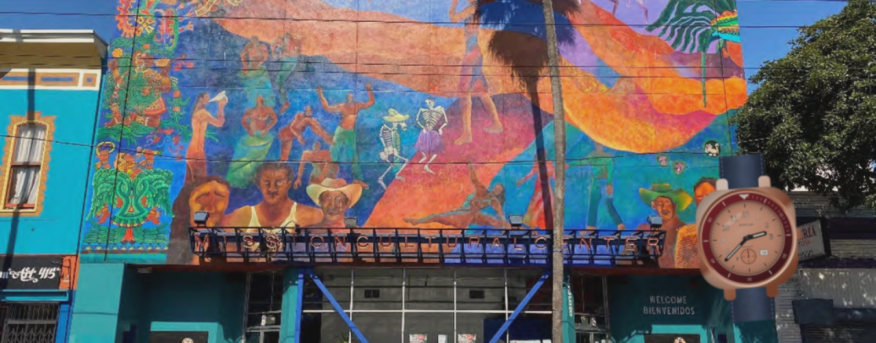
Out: h=2 m=38
